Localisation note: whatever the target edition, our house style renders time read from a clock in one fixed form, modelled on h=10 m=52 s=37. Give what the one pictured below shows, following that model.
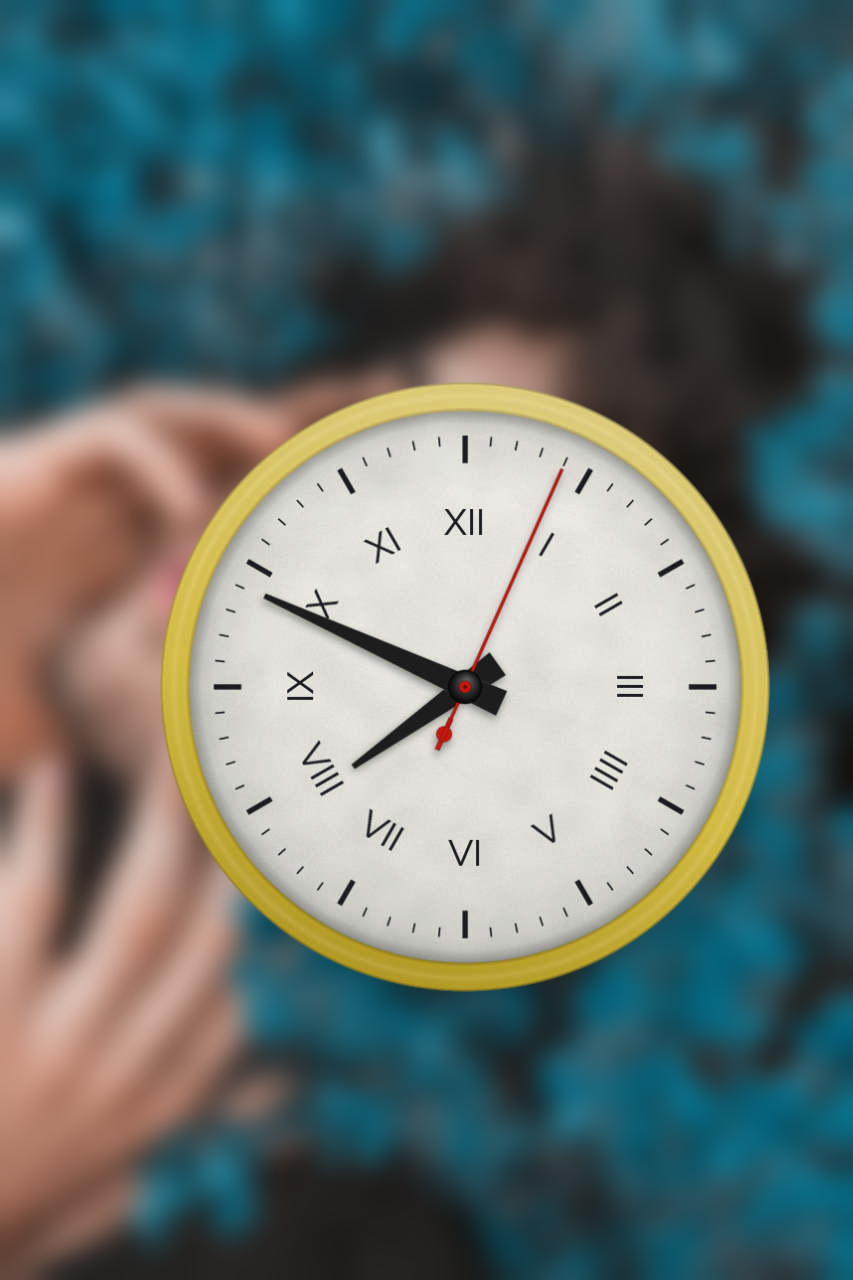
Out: h=7 m=49 s=4
